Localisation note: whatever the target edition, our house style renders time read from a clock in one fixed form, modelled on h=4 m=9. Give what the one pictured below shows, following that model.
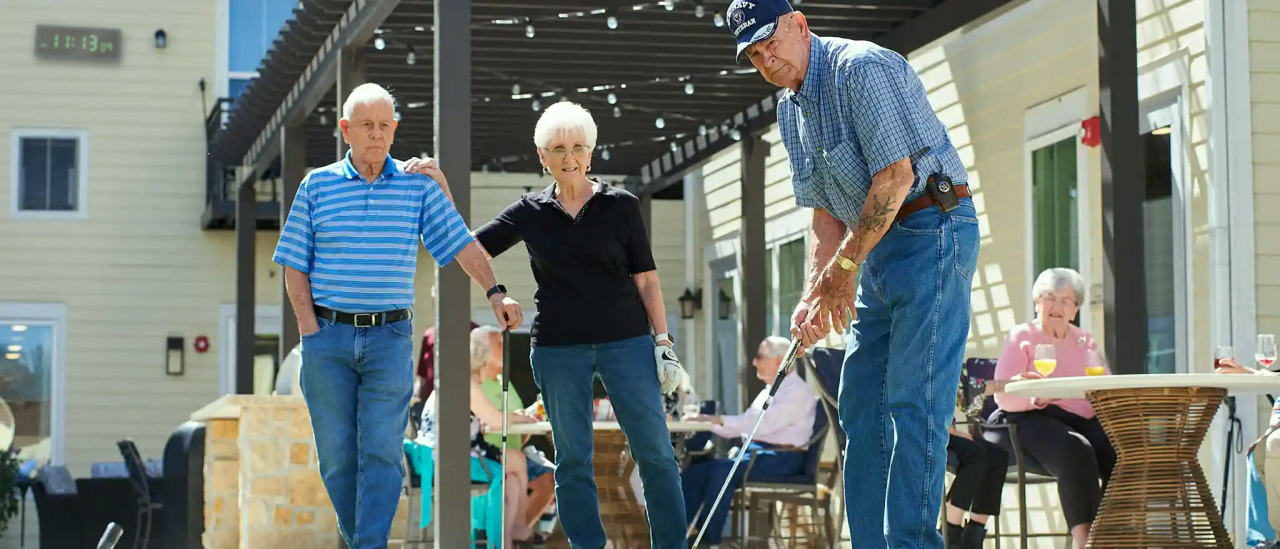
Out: h=11 m=13
